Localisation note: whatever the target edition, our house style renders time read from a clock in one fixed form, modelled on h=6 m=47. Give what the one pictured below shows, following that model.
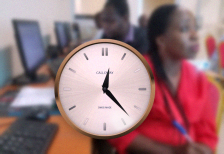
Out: h=12 m=23
